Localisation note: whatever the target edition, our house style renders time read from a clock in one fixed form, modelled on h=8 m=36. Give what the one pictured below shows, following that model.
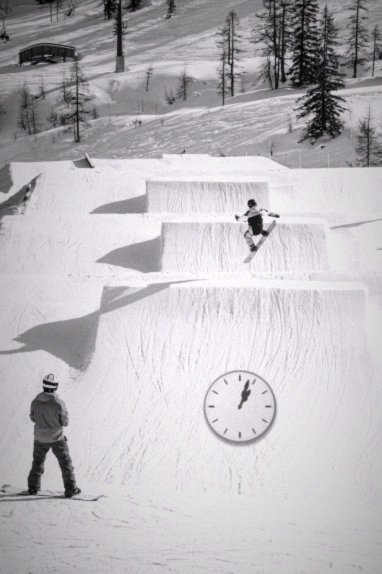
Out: h=1 m=3
